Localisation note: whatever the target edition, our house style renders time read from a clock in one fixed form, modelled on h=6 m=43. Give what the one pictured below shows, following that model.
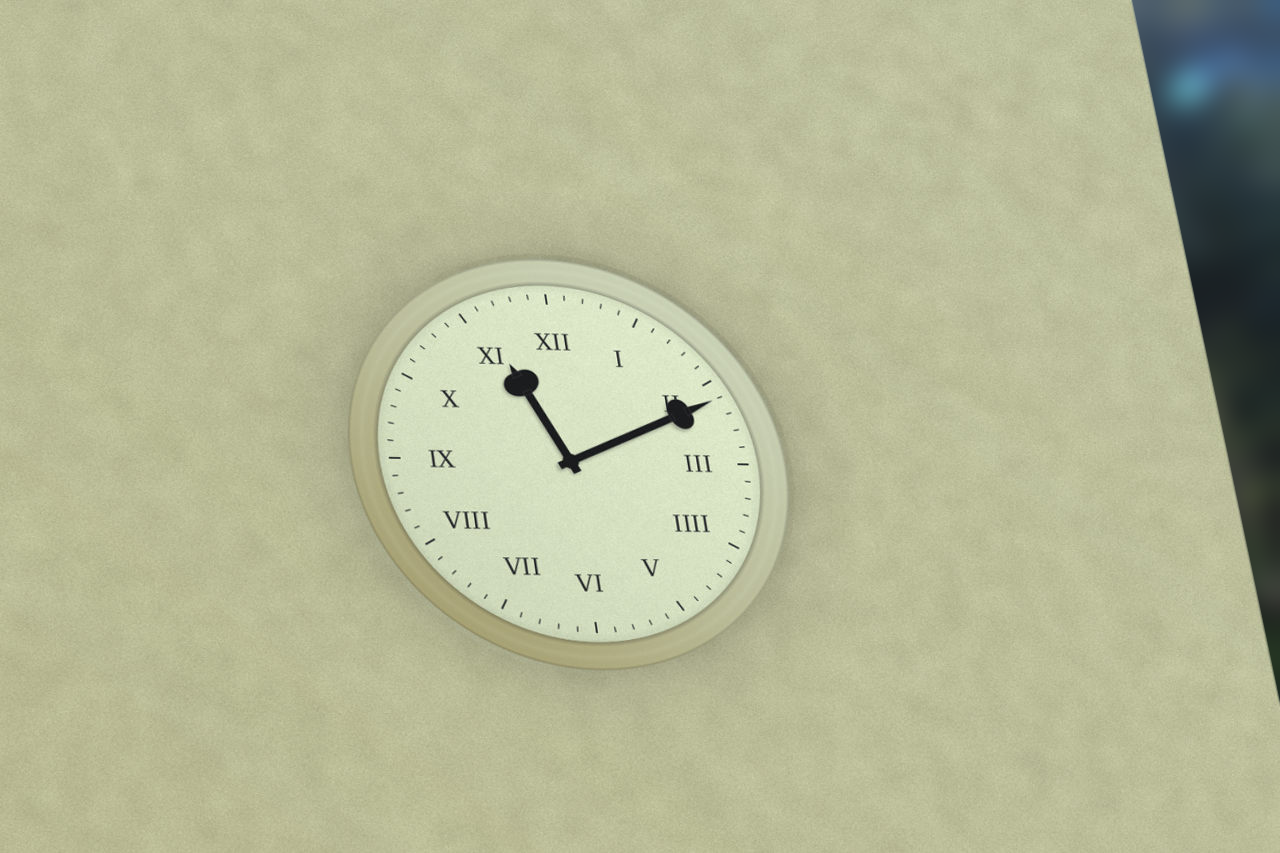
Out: h=11 m=11
